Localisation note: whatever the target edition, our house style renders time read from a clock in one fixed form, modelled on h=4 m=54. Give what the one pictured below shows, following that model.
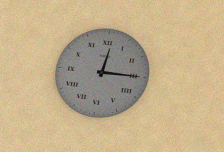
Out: h=12 m=15
